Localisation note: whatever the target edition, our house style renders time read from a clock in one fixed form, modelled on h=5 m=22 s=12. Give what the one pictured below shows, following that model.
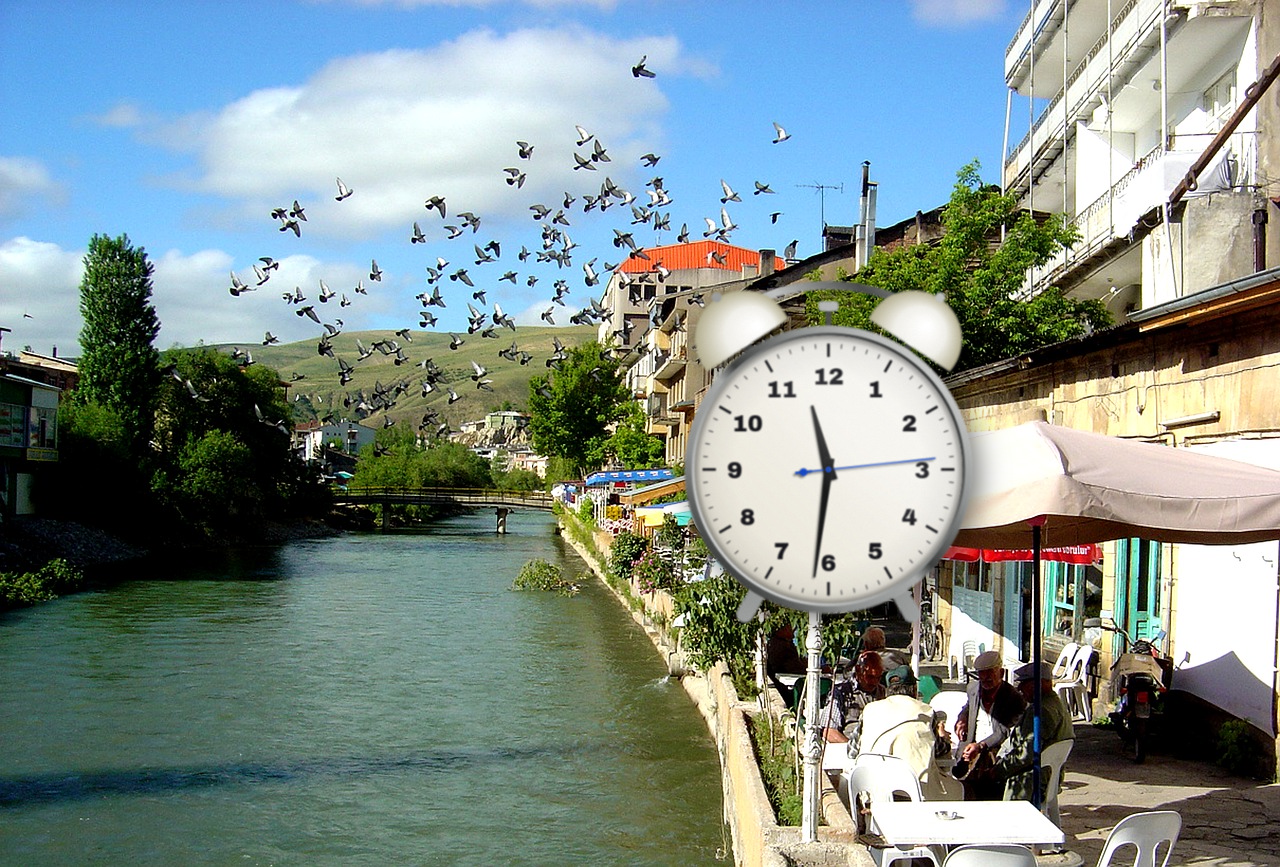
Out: h=11 m=31 s=14
